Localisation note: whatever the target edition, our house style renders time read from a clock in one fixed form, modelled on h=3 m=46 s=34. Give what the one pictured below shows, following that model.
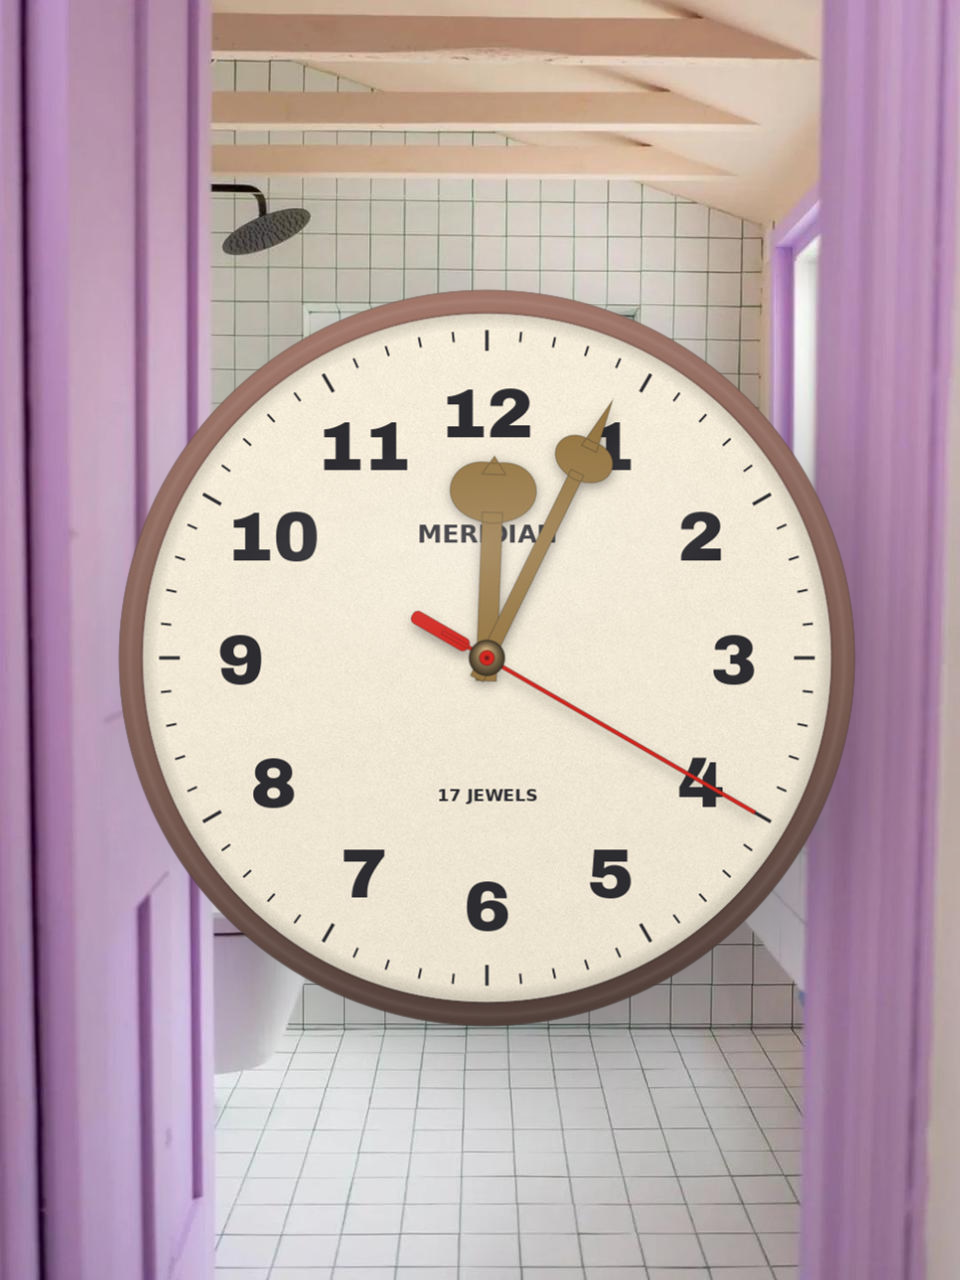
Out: h=12 m=4 s=20
